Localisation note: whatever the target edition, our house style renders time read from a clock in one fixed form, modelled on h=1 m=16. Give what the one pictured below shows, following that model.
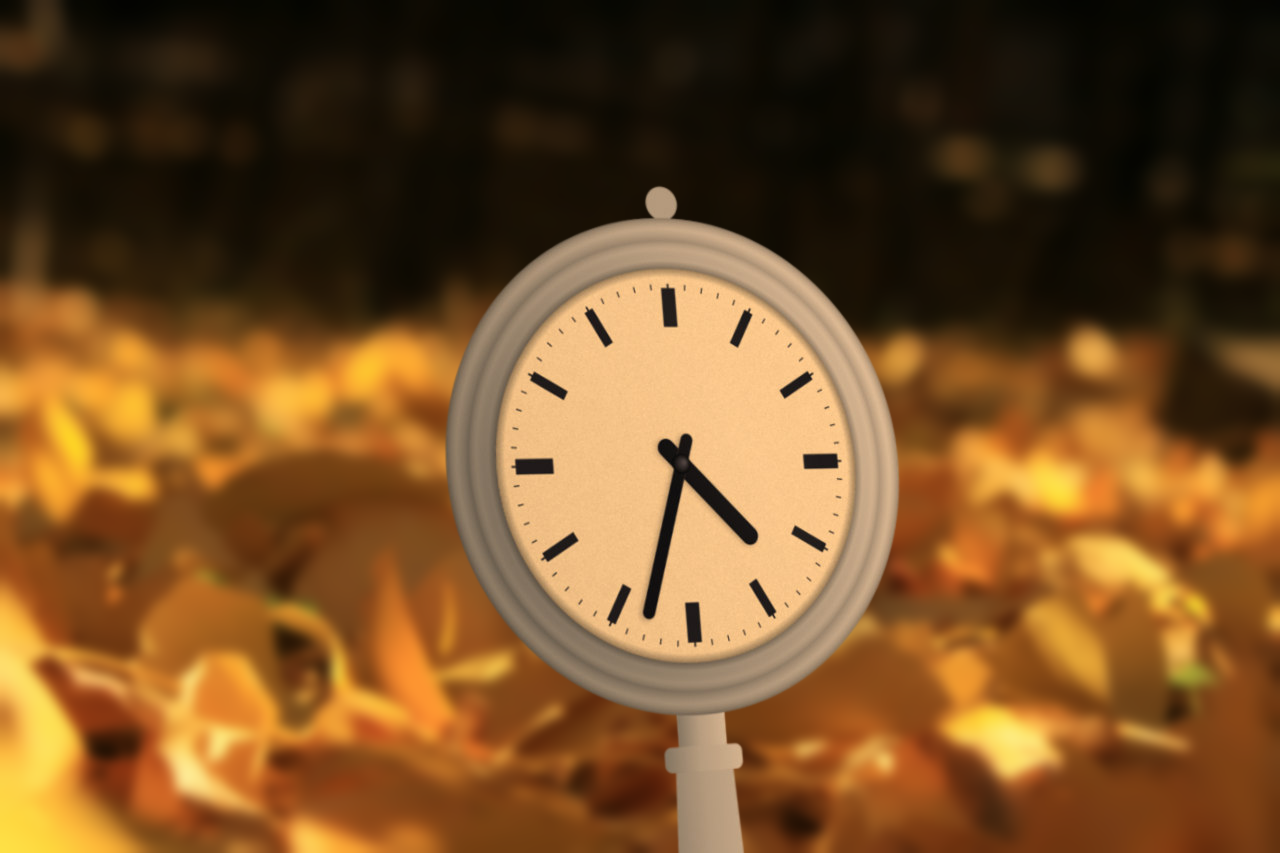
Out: h=4 m=33
